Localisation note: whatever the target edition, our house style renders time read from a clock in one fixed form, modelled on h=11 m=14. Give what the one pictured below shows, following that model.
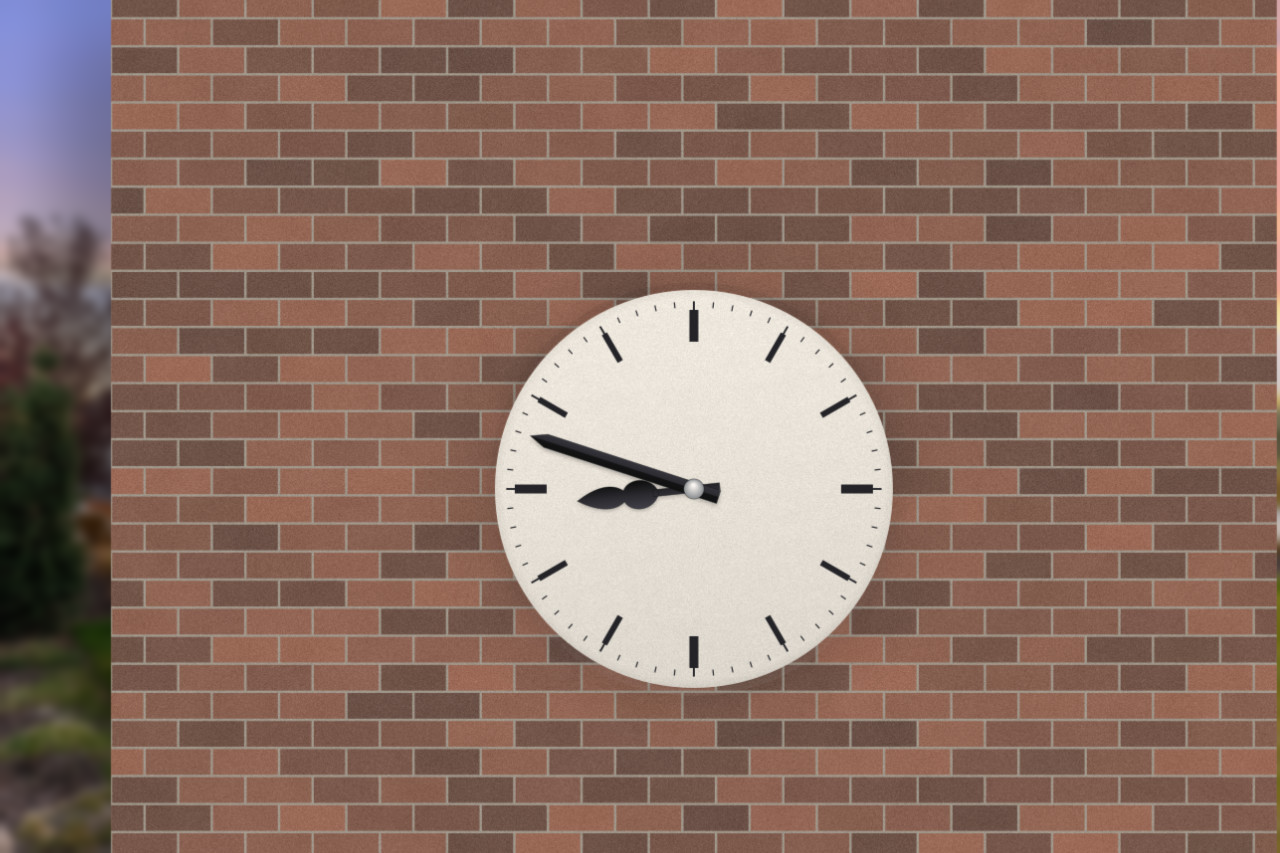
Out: h=8 m=48
